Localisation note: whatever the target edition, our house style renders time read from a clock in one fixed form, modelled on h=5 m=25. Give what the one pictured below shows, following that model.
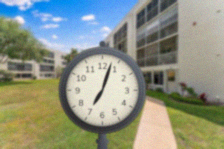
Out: h=7 m=3
